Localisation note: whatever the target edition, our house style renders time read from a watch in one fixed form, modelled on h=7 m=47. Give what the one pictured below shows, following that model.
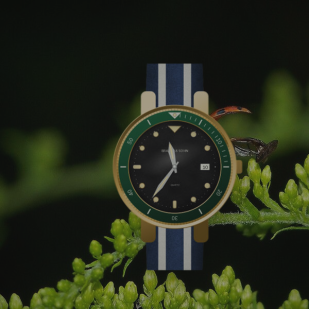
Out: h=11 m=36
